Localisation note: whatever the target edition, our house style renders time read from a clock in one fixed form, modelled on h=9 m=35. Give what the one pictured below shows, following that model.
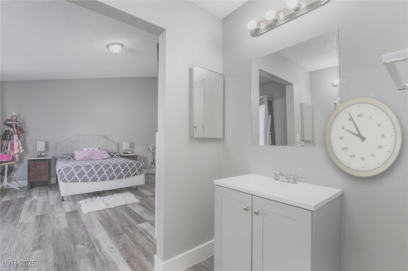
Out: h=9 m=56
